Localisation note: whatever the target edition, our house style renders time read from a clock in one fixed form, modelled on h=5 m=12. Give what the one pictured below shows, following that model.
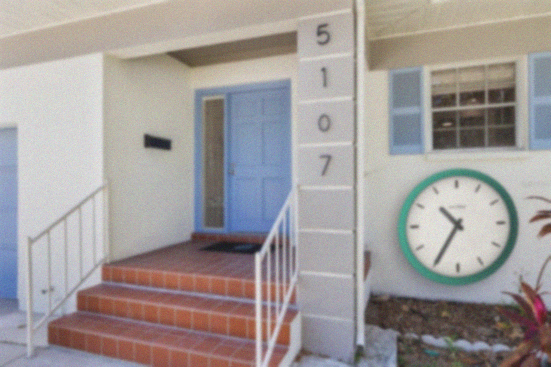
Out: h=10 m=35
